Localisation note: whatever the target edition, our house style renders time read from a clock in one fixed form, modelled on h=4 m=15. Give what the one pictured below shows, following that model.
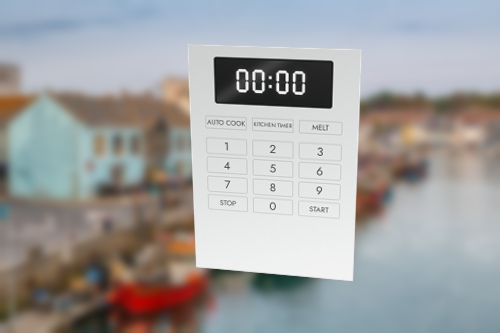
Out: h=0 m=0
